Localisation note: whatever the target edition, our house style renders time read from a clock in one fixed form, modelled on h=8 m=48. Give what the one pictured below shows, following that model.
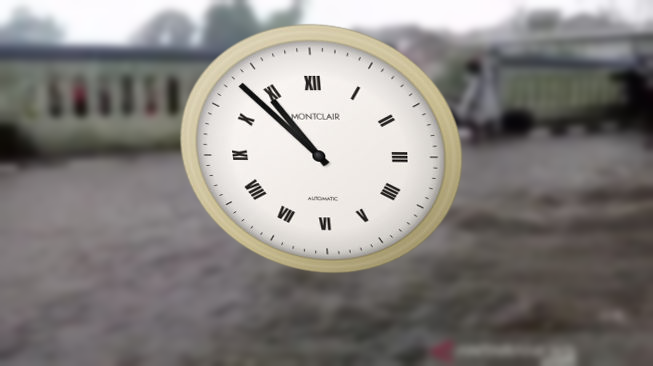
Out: h=10 m=53
